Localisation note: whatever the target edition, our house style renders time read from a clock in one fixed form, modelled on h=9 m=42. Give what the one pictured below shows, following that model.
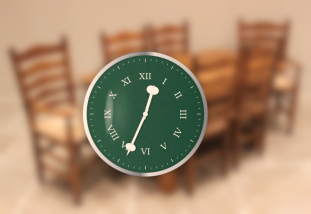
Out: h=12 m=34
